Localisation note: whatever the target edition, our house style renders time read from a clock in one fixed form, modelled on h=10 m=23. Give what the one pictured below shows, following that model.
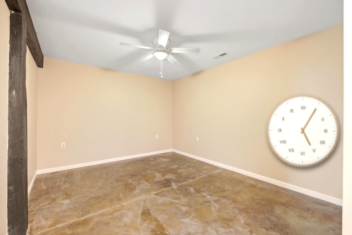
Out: h=5 m=5
